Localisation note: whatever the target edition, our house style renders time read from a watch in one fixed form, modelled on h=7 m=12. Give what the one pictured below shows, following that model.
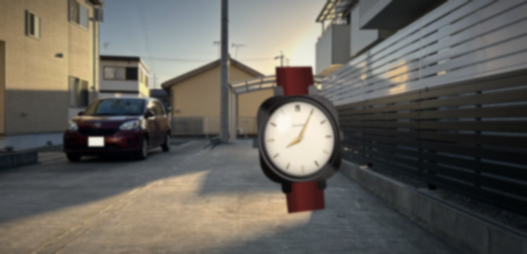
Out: h=8 m=5
